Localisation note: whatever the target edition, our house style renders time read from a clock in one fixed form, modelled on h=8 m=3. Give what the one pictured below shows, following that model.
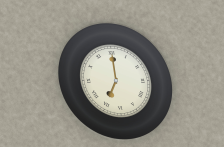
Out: h=7 m=0
